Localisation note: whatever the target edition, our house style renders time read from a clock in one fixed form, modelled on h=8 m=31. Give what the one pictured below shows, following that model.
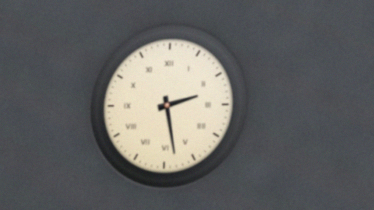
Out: h=2 m=28
